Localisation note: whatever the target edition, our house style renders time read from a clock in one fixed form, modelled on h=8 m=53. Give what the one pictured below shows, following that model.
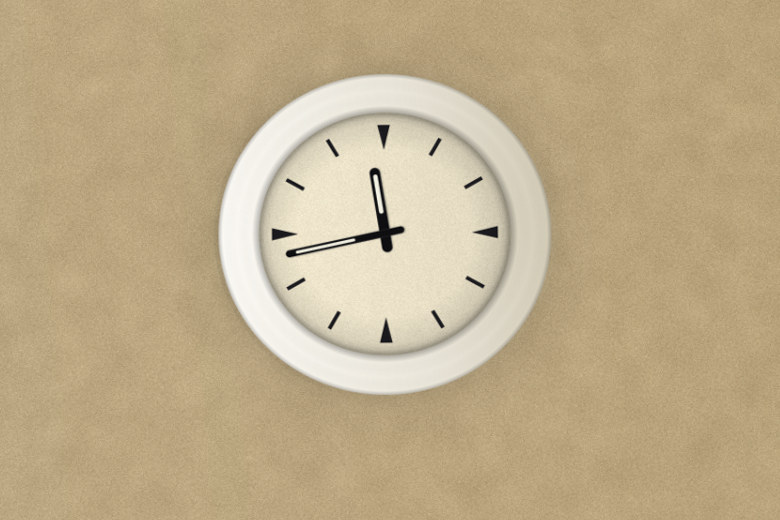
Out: h=11 m=43
